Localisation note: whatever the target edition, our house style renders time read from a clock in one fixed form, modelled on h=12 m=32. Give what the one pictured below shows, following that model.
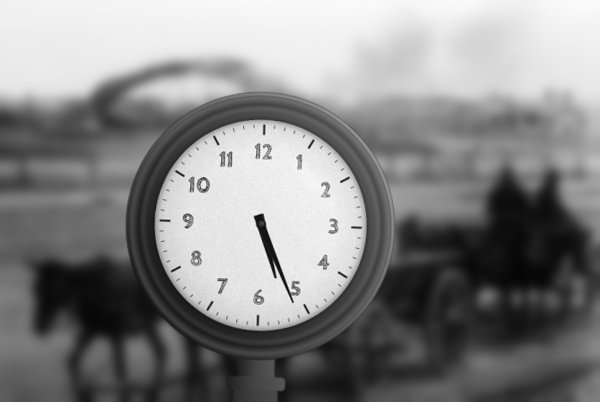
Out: h=5 m=26
